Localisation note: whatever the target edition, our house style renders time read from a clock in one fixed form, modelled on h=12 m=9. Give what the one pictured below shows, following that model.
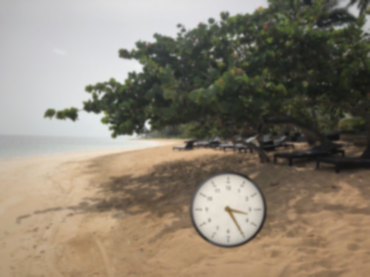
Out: h=3 m=25
